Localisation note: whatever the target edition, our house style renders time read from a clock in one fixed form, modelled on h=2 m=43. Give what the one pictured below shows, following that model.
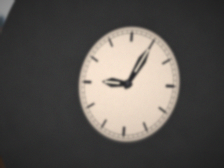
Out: h=9 m=5
